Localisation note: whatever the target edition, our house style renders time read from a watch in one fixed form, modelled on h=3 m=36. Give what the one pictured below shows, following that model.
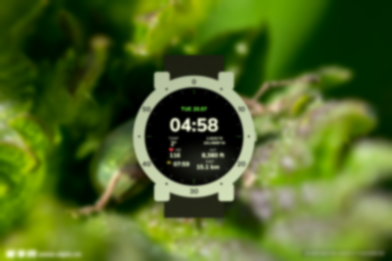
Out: h=4 m=58
